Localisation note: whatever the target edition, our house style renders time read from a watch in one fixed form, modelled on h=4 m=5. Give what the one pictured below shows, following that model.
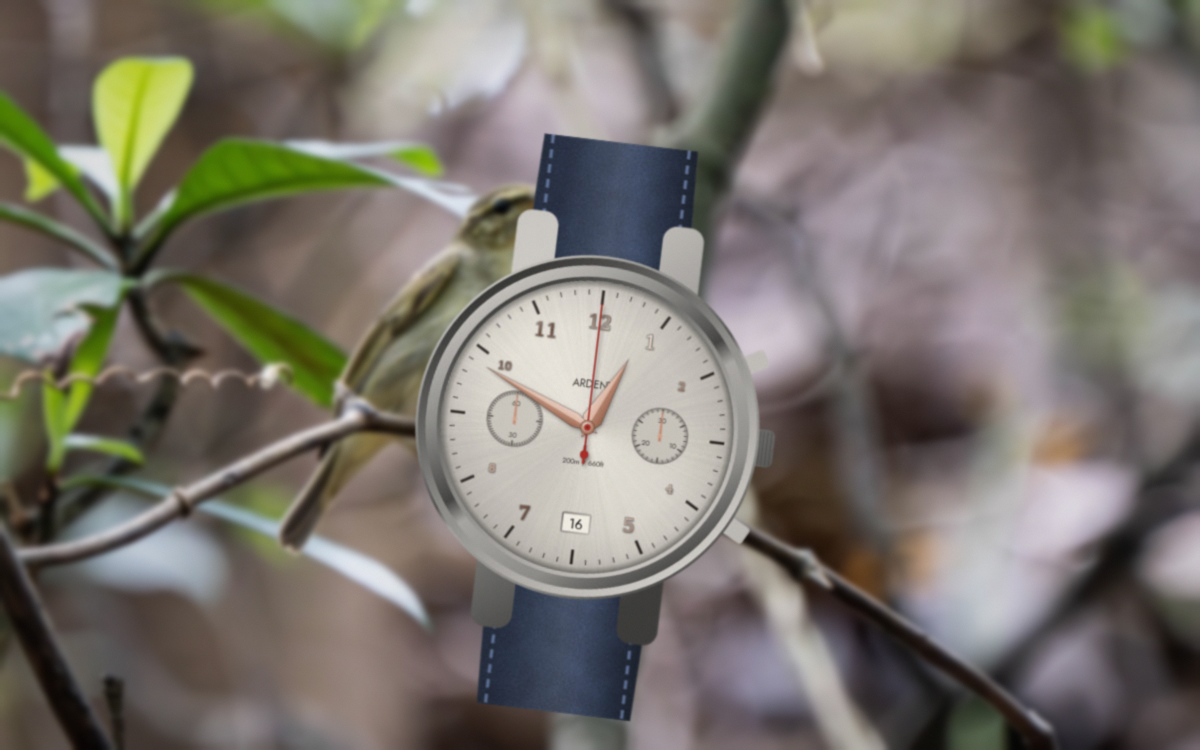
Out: h=12 m=49
